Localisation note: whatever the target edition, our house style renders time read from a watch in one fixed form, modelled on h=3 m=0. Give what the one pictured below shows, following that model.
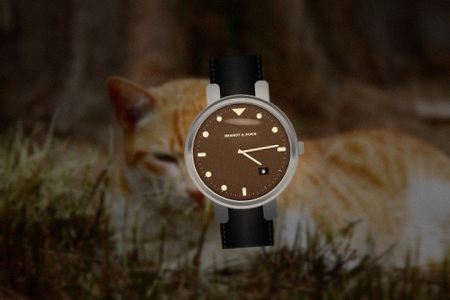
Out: h=4 m=14
